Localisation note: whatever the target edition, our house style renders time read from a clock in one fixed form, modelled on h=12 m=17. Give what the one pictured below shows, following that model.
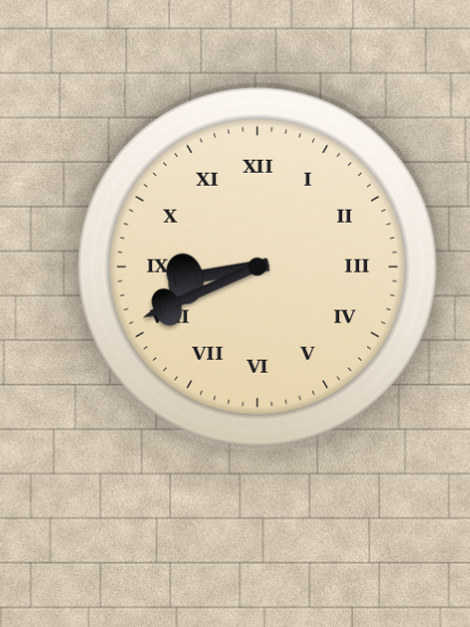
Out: h=8 m=41
